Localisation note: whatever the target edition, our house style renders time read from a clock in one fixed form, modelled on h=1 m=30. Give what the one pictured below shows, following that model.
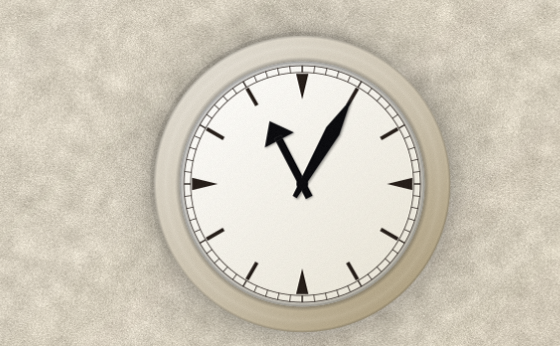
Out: h=11 m=5
